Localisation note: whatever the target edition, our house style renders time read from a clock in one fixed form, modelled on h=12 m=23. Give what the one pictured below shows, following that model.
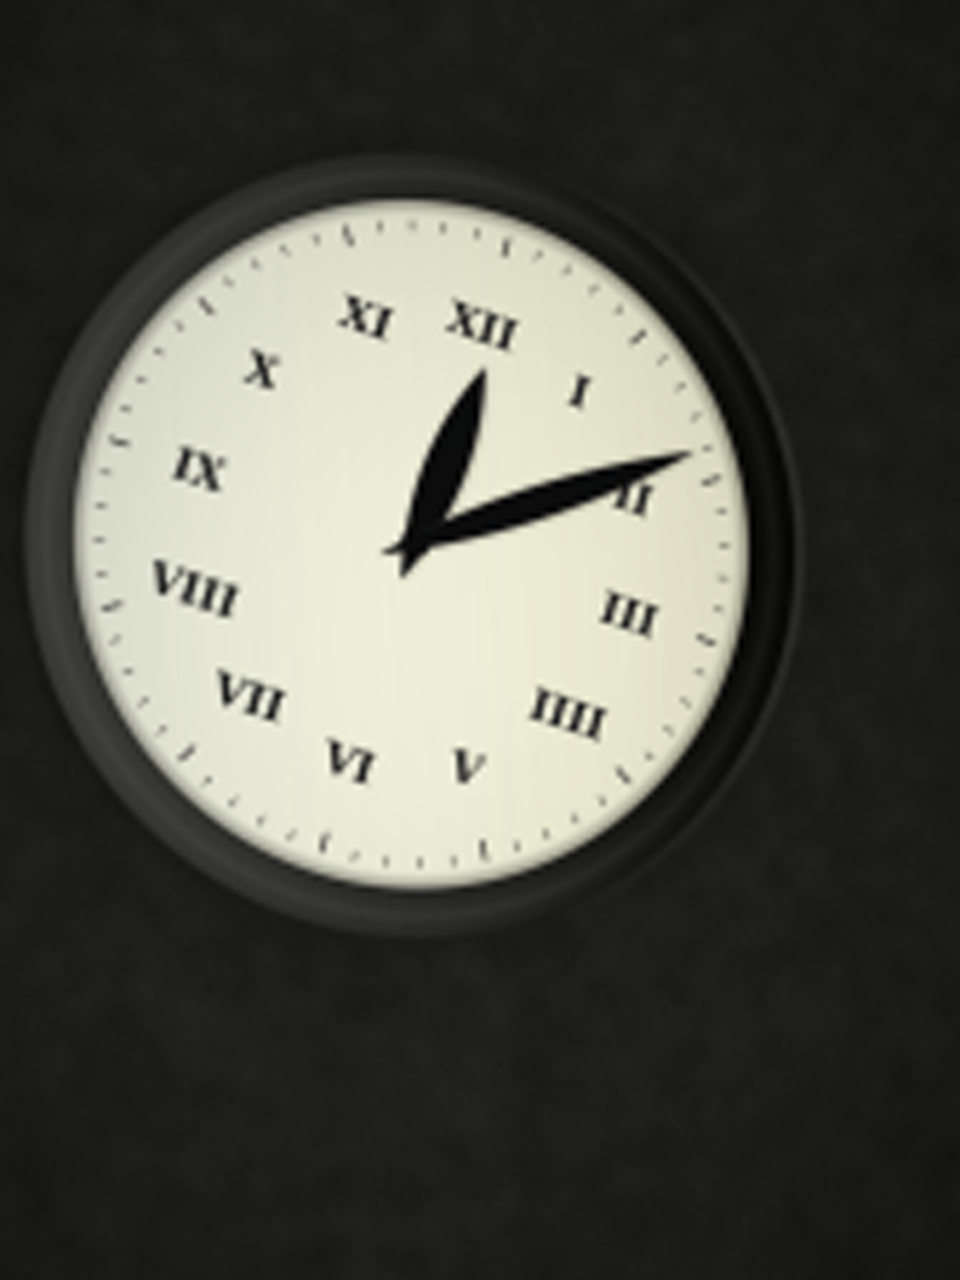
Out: h=12 m=9
